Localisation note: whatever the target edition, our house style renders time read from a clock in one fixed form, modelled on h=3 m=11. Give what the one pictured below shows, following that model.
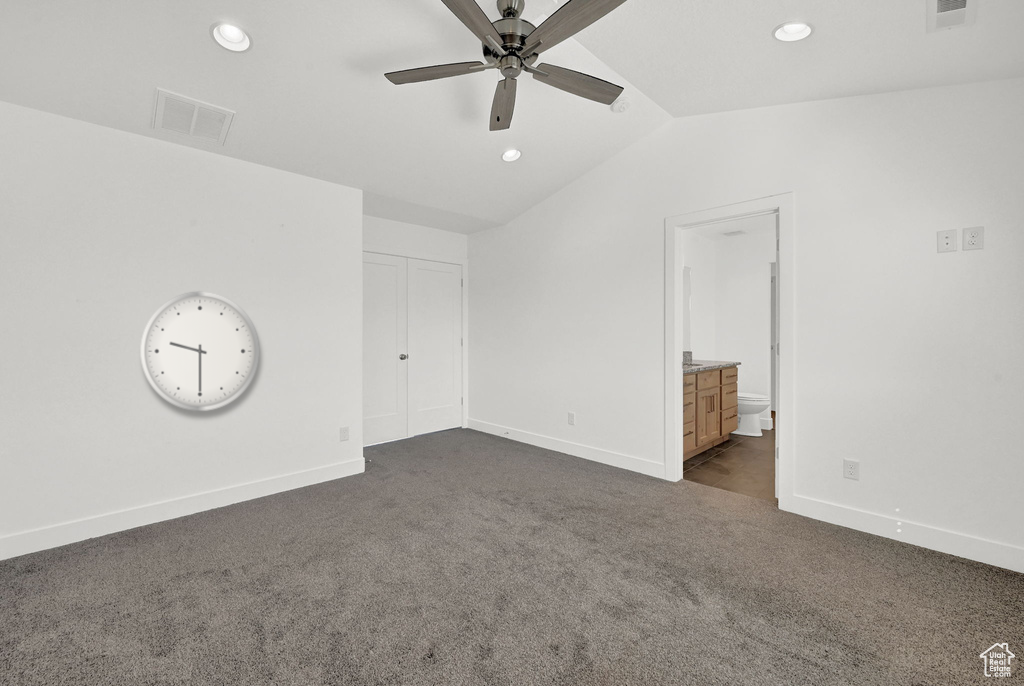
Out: h=9 m=30
